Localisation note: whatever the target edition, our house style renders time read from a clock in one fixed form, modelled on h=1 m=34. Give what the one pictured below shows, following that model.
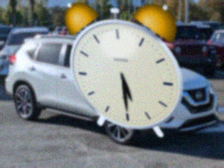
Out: h=5 m=30
